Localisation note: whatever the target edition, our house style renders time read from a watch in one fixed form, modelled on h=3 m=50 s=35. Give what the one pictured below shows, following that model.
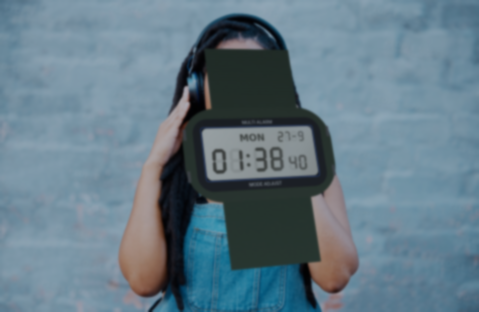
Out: h=1 m=38 s=40
